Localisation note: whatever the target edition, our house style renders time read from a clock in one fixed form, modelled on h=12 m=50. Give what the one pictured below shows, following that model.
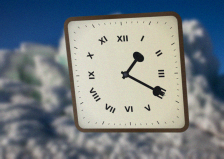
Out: h=1 m=20
